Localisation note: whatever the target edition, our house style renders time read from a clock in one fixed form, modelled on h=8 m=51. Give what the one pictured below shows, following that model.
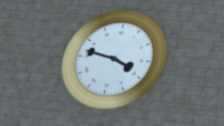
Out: h=3 m=47
